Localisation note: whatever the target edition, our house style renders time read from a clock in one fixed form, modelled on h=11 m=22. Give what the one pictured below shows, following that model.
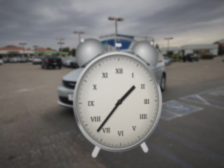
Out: h=1 m=37
